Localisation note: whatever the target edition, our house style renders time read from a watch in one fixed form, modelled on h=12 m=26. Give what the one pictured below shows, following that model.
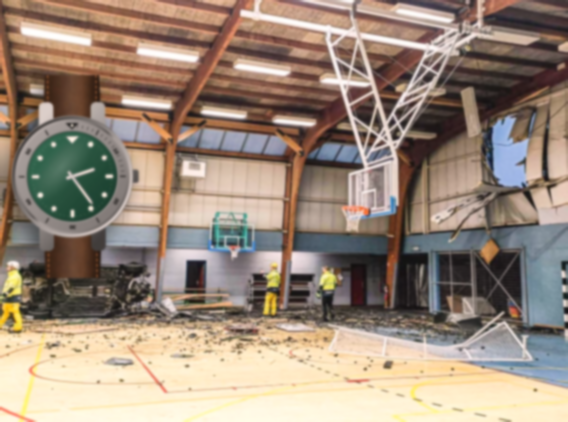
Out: h=2 m=24
